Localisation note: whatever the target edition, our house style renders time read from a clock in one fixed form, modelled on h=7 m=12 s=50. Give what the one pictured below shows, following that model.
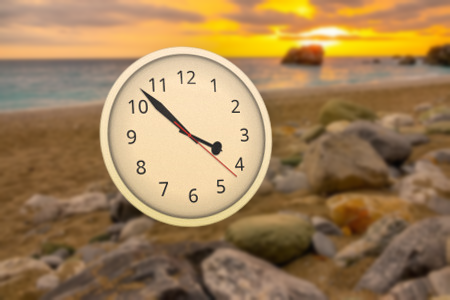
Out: h=3 m=52 s=22
